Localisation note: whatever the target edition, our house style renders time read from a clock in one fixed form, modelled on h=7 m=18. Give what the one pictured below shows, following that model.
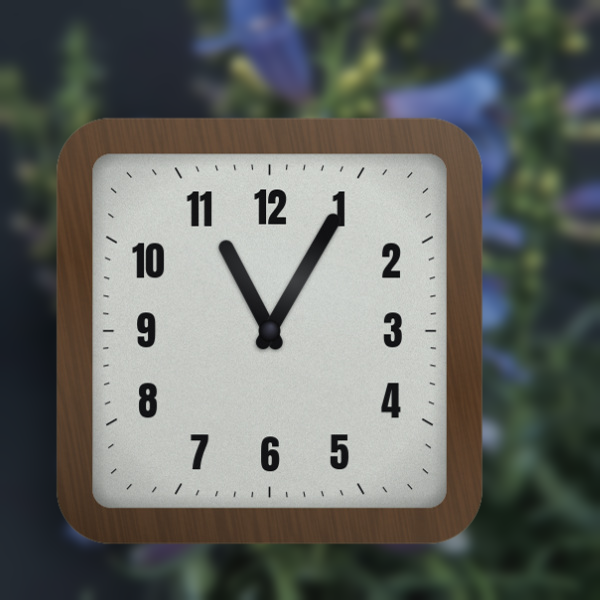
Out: h=11 m=5
